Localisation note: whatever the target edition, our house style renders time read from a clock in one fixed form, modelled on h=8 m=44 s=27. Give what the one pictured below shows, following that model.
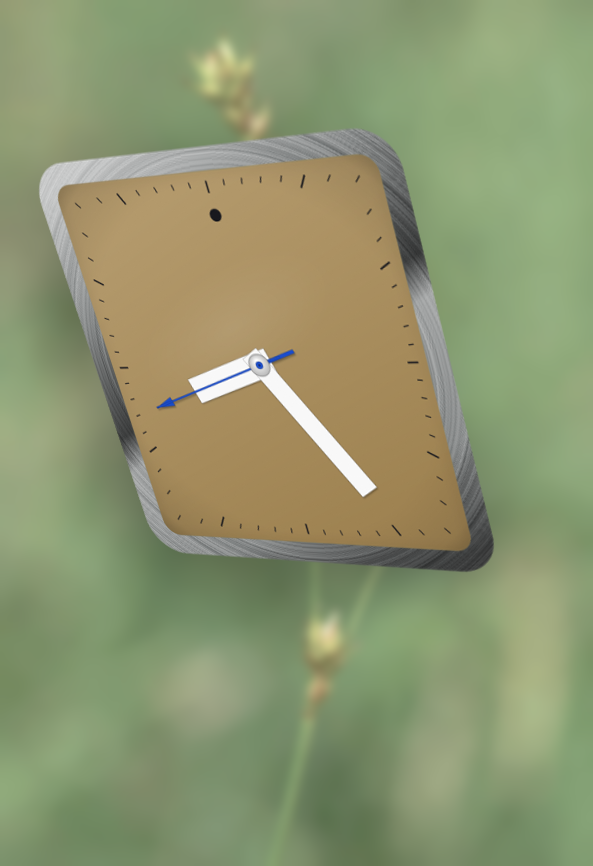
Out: h=8 m=24 s=42
